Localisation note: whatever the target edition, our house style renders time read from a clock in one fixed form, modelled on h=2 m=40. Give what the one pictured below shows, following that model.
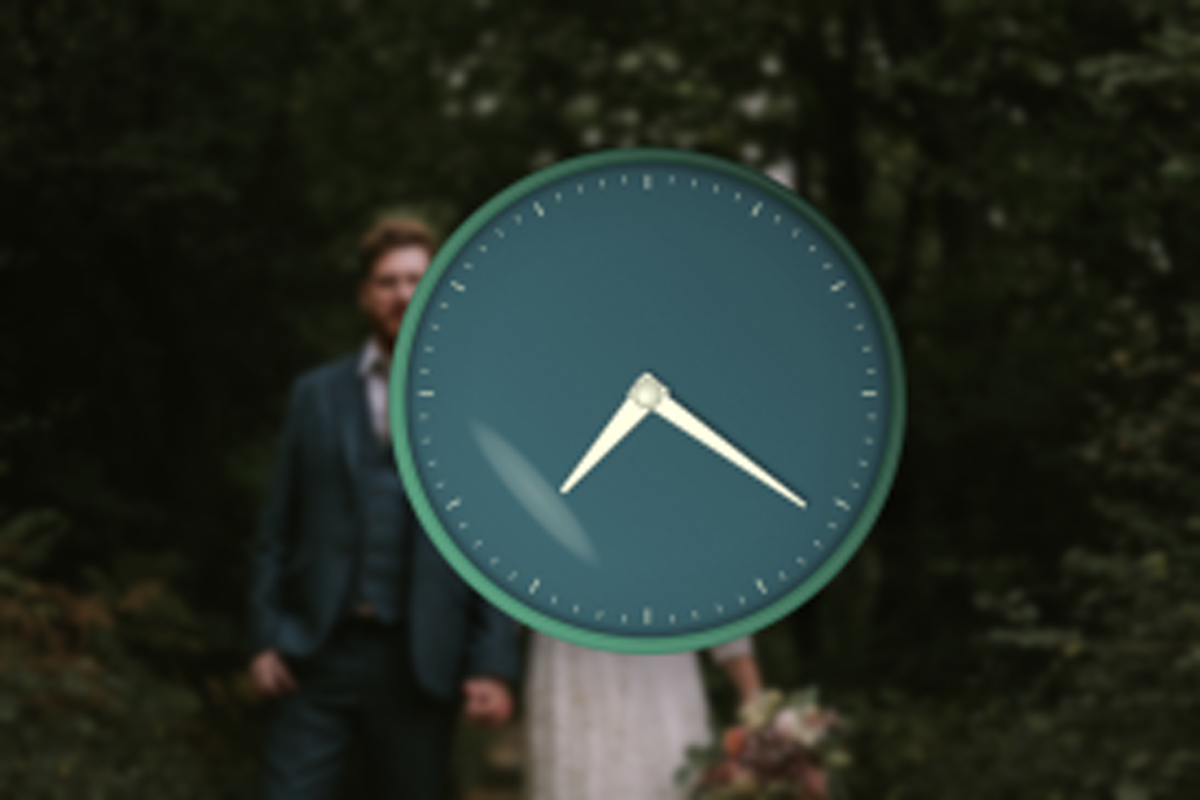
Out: h=7 m=21
